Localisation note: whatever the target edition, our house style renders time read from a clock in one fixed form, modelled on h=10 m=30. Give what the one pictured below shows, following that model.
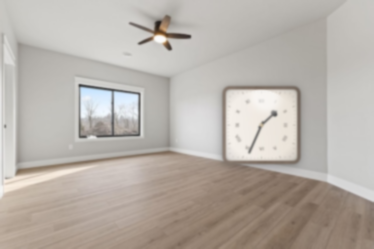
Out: h=1 m=34
